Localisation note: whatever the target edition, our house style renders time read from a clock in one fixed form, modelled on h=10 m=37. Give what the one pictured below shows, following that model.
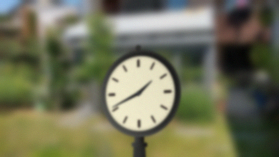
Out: h=1 m=41
